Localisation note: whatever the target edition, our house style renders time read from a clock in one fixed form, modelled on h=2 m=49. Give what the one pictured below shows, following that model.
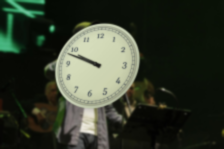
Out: h=9 m=48
